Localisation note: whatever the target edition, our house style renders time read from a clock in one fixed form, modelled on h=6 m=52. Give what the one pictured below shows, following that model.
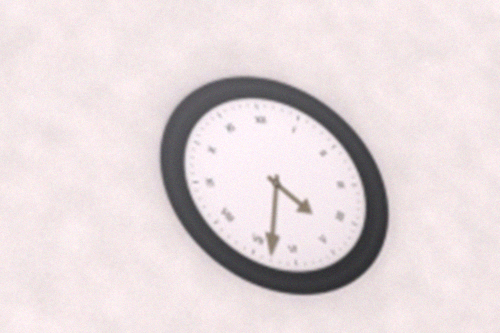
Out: h=4 m=33
